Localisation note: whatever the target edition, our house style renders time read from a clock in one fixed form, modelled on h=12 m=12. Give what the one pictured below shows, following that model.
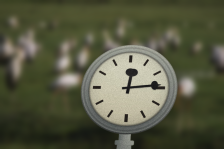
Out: h=12 m=14
